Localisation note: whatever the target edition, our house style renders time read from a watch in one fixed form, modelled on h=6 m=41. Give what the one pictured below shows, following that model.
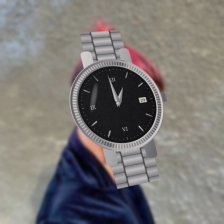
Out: h=12 m=59
